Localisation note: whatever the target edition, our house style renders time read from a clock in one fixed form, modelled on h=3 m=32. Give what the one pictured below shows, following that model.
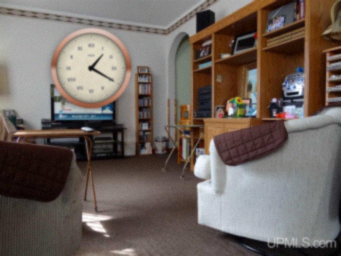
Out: h=1 m=20
